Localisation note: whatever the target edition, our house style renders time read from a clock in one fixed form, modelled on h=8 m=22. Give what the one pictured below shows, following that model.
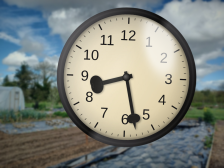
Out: h=8 m=28
